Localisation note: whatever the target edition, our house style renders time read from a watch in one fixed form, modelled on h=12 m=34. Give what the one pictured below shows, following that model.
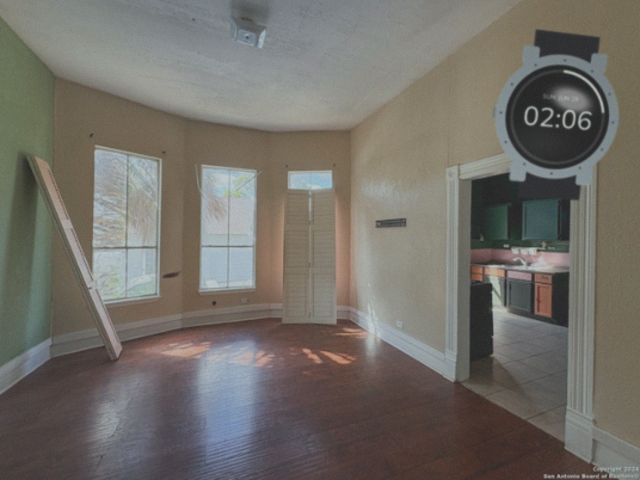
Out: h=2 m=6
